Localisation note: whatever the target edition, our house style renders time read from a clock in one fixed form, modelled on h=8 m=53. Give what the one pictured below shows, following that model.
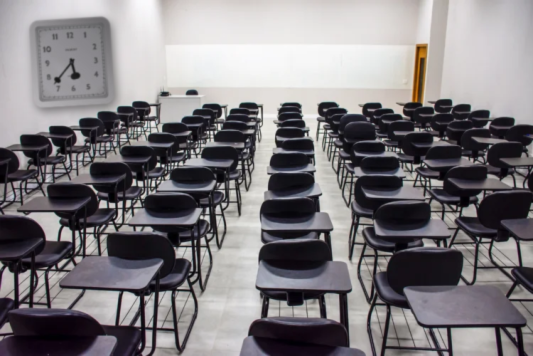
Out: h=5 m=37
